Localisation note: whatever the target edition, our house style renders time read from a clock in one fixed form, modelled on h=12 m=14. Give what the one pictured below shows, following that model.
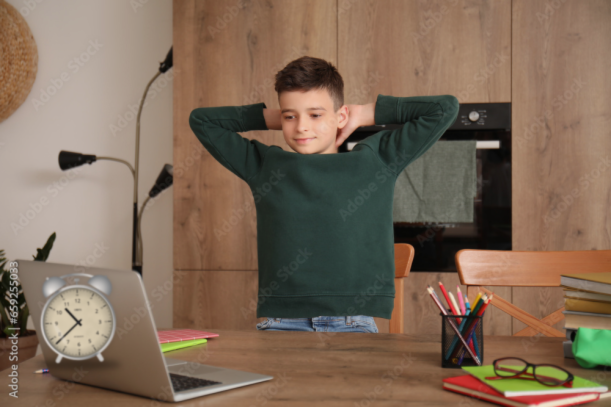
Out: h=10 m=38
